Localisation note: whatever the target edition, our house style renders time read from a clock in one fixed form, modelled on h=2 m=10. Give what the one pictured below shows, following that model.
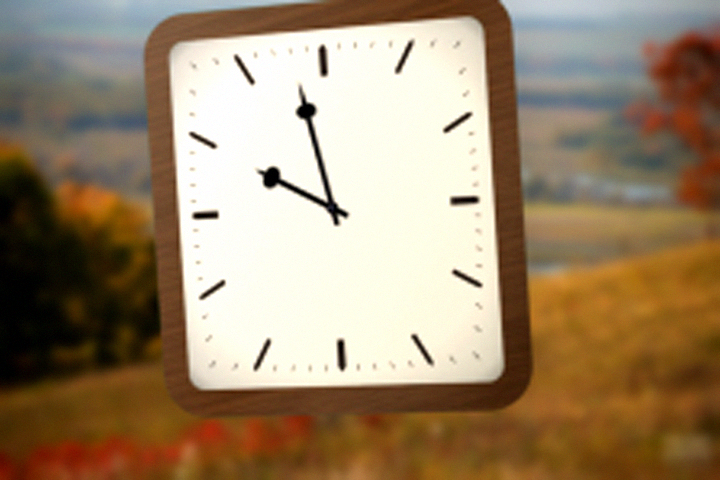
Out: h=9 m=58
